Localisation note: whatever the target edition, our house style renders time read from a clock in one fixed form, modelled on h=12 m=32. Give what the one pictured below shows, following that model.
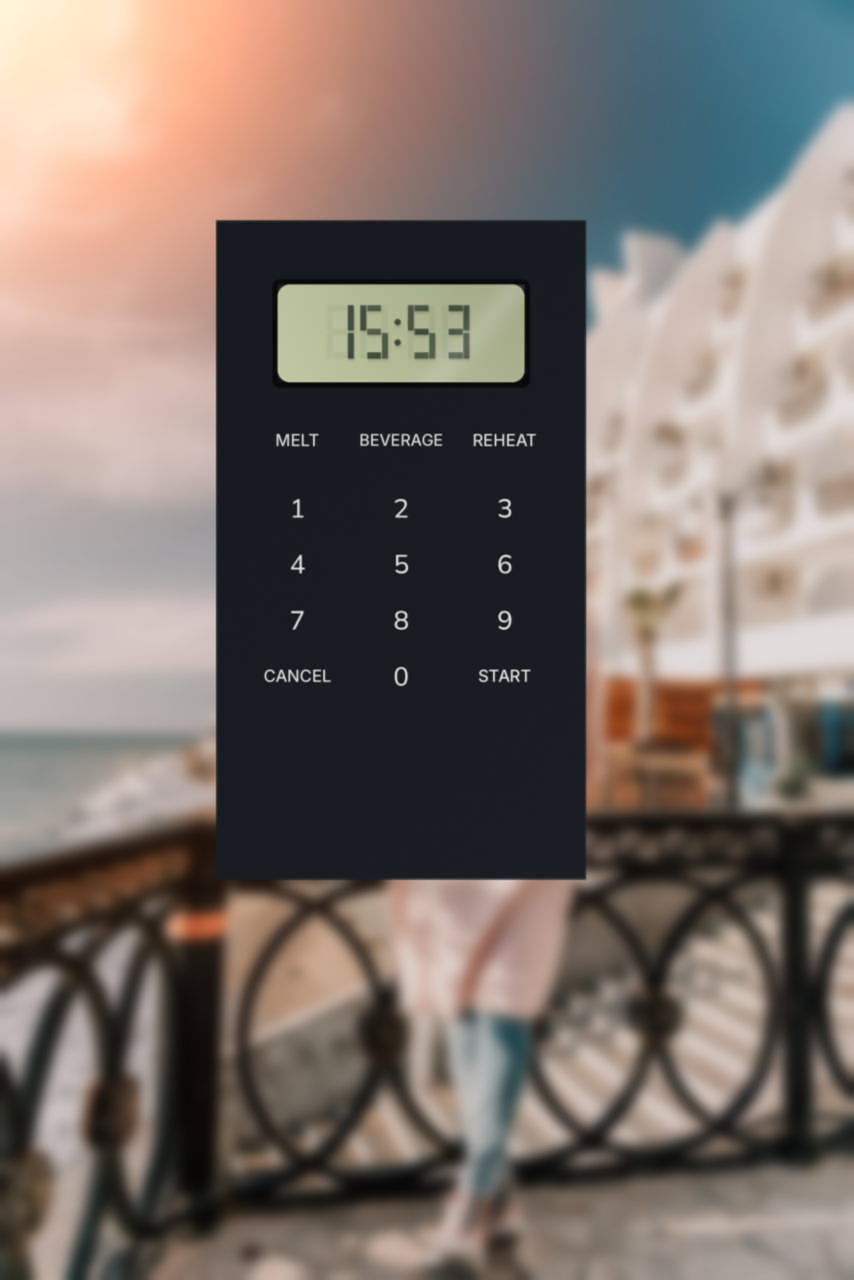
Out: h=15 m=53
